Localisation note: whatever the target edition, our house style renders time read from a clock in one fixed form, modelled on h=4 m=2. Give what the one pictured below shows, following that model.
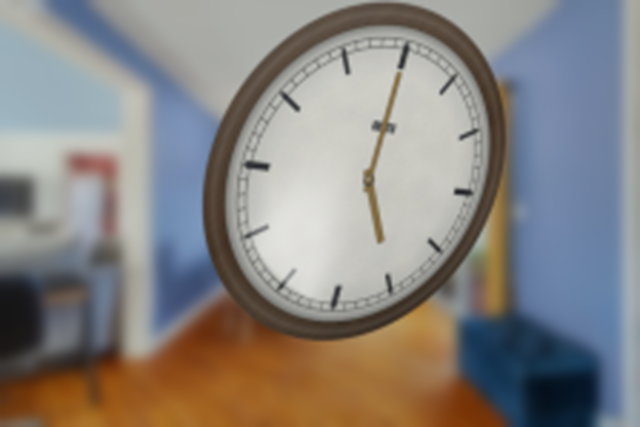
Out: h=5 m=0
